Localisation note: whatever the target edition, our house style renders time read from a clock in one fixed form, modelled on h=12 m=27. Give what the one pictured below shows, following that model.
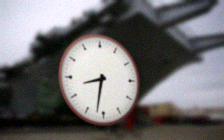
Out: h=8 m=32
